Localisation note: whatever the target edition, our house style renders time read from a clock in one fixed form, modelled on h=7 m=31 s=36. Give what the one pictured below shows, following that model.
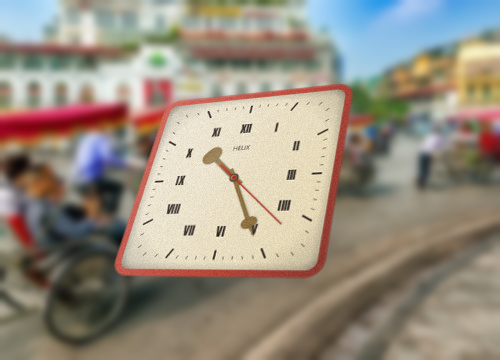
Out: h=10 m=25 s=22
